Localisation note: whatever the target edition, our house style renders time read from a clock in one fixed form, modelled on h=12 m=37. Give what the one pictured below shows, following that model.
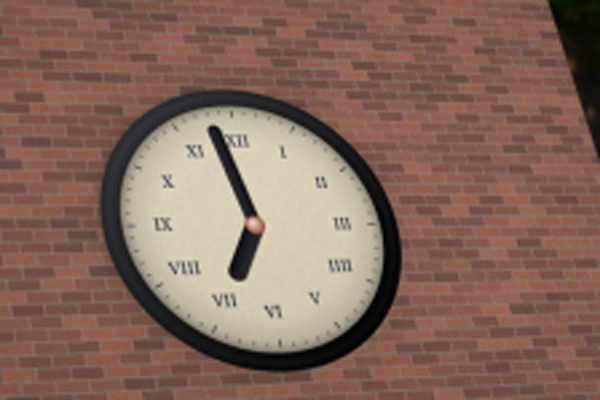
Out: h=6 m=58
